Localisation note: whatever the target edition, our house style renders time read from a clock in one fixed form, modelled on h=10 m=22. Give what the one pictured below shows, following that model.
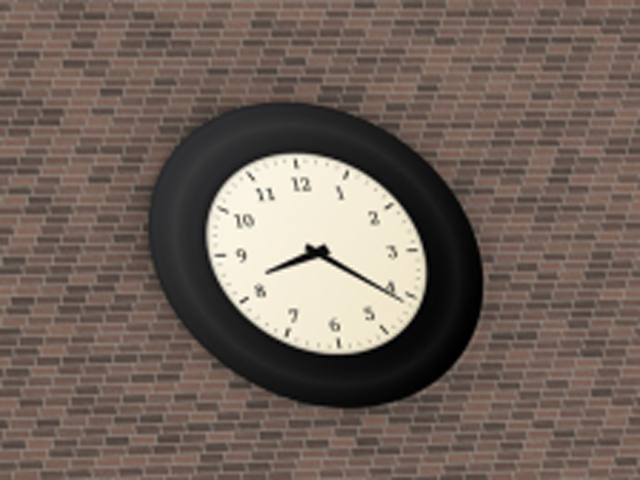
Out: h=8 m=21
